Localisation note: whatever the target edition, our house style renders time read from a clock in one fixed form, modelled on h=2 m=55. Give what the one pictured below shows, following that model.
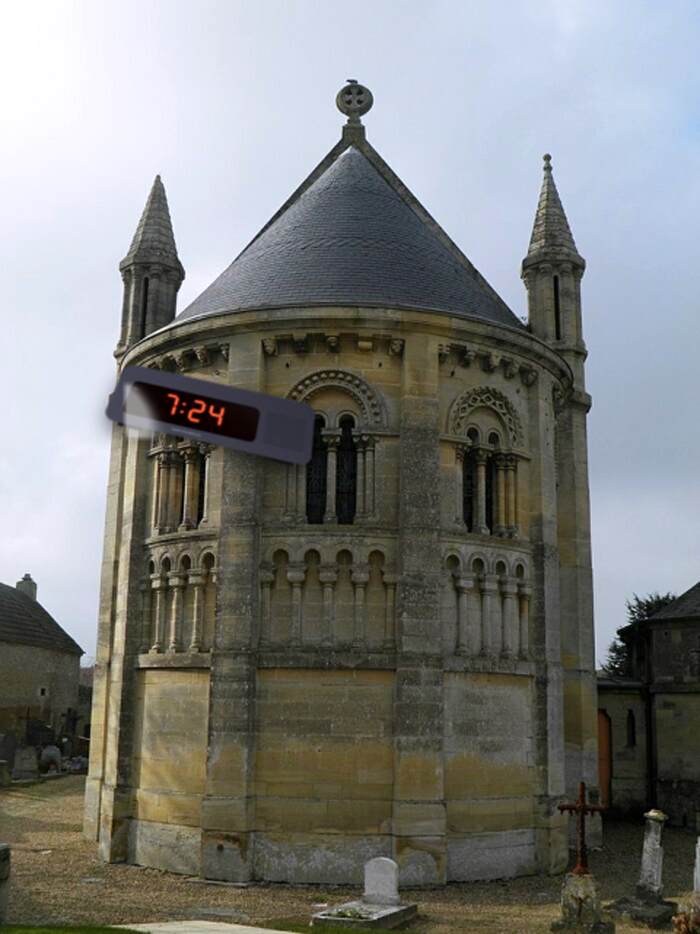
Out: h=7 m=24
